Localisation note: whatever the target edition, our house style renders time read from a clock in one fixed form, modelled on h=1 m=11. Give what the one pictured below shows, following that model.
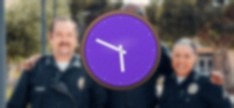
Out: h=5 m=49
